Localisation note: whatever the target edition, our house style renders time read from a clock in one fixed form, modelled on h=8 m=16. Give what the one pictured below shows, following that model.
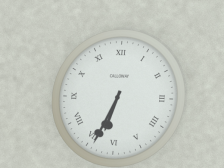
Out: h=6 m=34
